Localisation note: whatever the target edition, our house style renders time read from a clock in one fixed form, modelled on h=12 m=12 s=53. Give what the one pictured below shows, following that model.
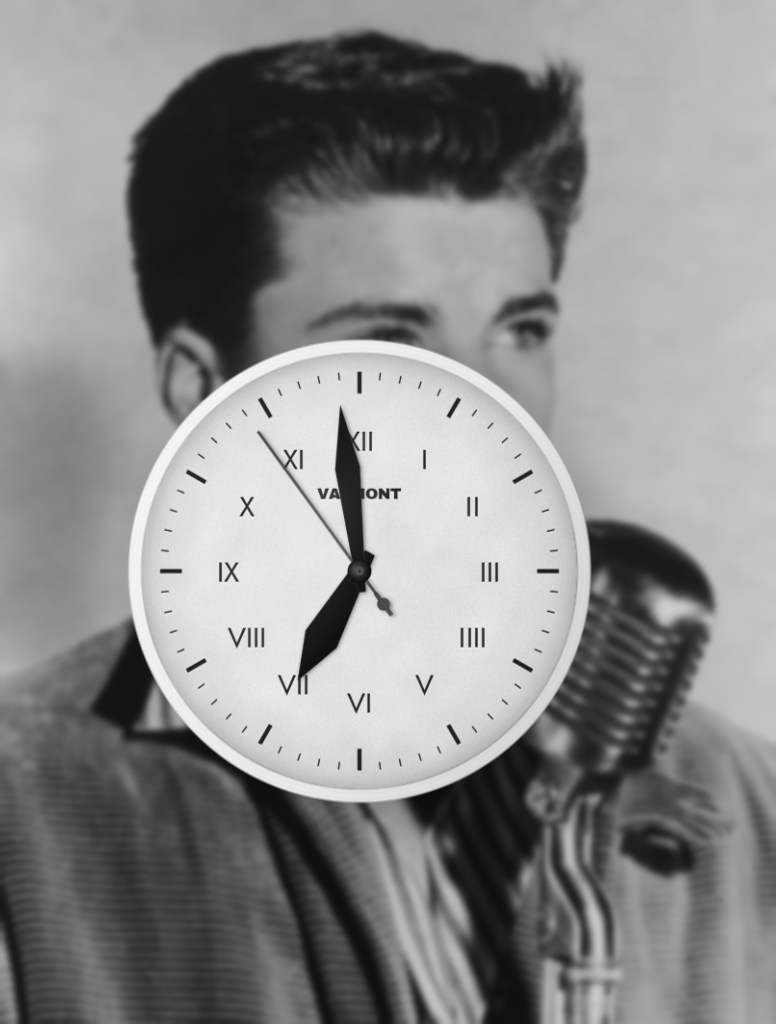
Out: h=6 m=58 s=54
